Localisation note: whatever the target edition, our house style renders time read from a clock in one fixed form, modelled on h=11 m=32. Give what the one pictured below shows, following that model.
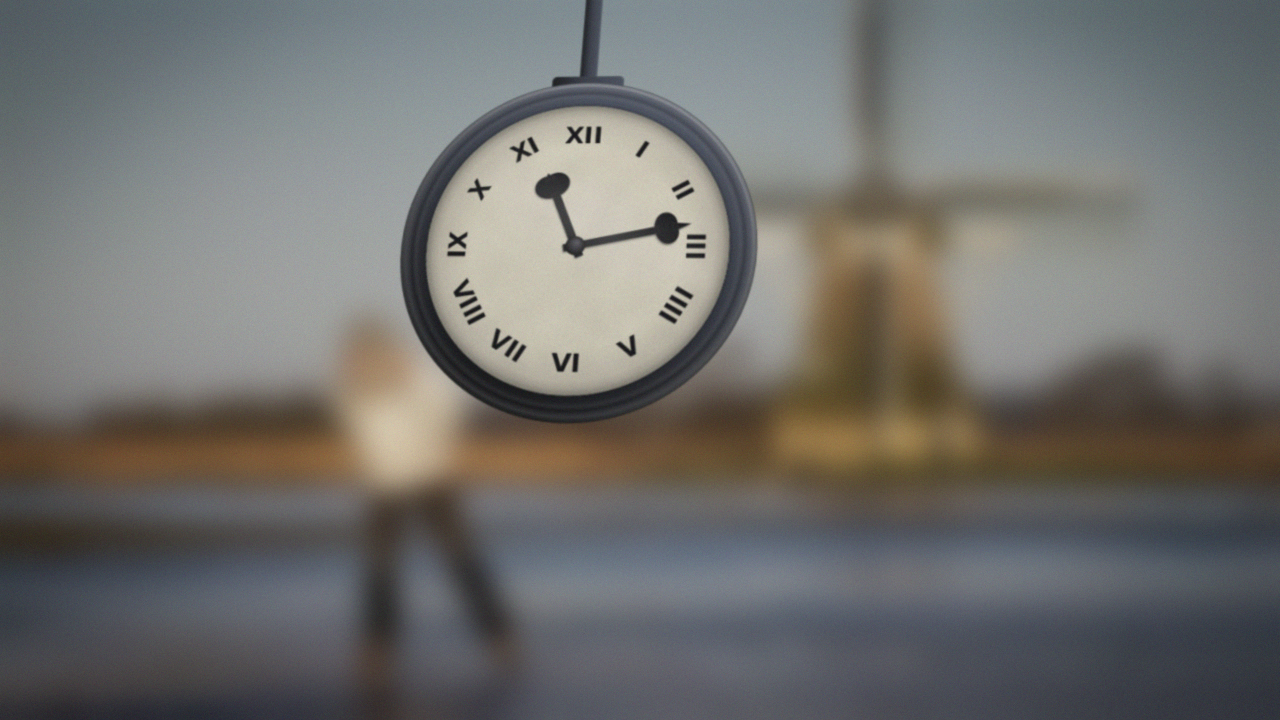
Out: h=11 m=13
